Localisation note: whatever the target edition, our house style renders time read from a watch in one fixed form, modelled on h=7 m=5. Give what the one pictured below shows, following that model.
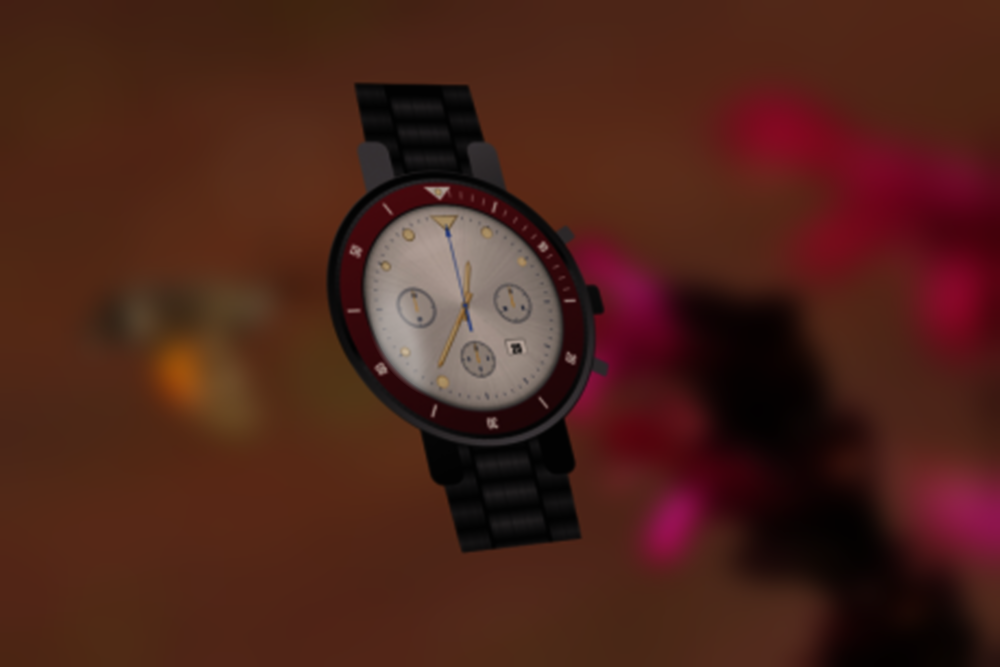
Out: h=12 m=36
